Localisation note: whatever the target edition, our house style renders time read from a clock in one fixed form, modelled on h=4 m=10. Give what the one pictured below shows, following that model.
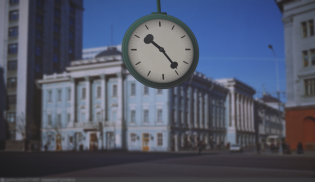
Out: h=10 m=24
